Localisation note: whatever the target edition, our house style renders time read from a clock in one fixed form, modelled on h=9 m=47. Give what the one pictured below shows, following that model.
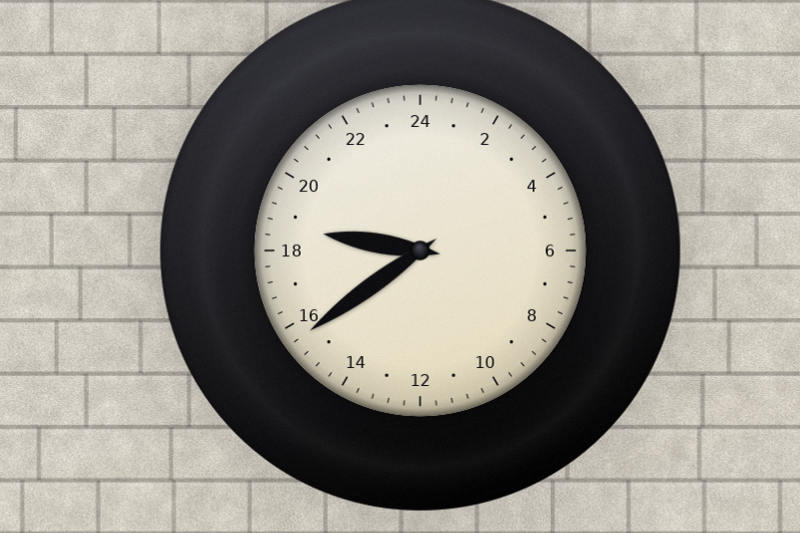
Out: h=18 m=39
